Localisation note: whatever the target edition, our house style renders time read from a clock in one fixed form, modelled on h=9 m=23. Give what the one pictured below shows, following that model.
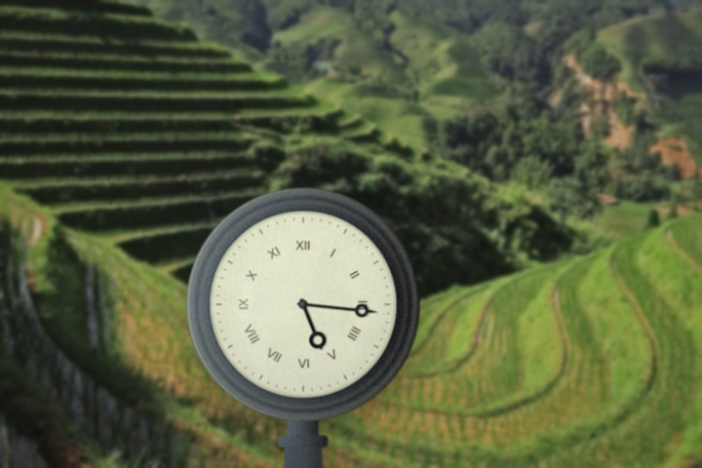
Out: h=5 m=16
